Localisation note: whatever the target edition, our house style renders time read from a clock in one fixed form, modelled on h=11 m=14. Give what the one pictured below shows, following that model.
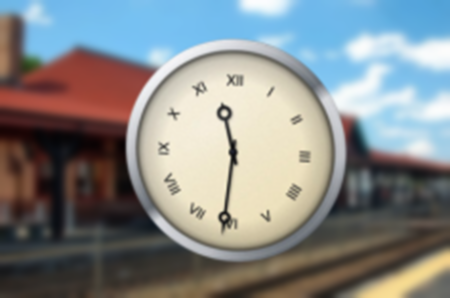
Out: h=11 m=31
